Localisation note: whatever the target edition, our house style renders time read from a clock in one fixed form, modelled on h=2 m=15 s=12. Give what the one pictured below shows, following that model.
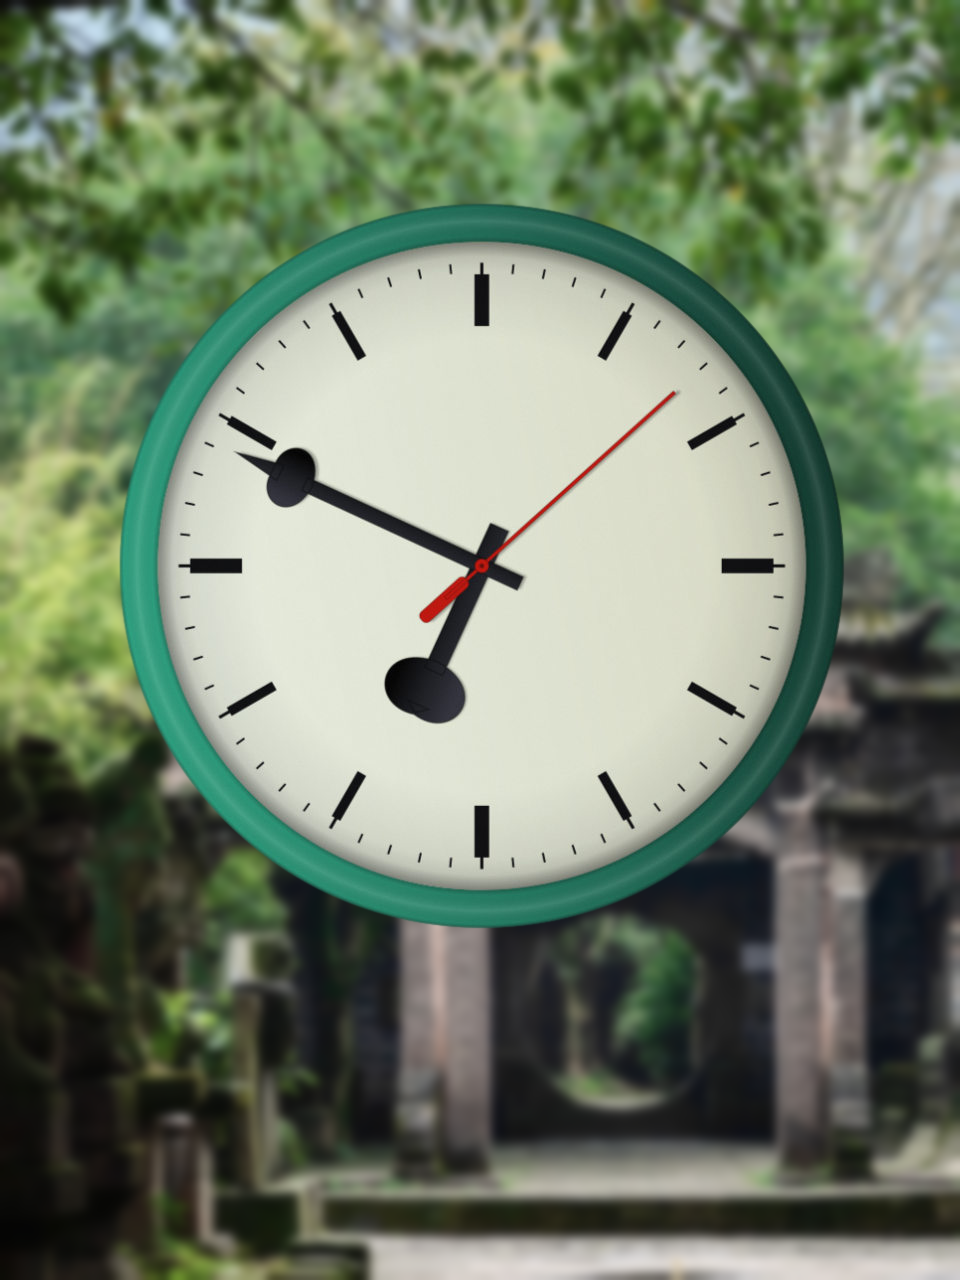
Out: h=6 m=49 s=8
